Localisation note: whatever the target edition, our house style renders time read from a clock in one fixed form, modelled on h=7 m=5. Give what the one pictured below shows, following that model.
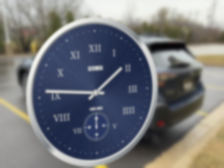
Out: h=1 m=46
